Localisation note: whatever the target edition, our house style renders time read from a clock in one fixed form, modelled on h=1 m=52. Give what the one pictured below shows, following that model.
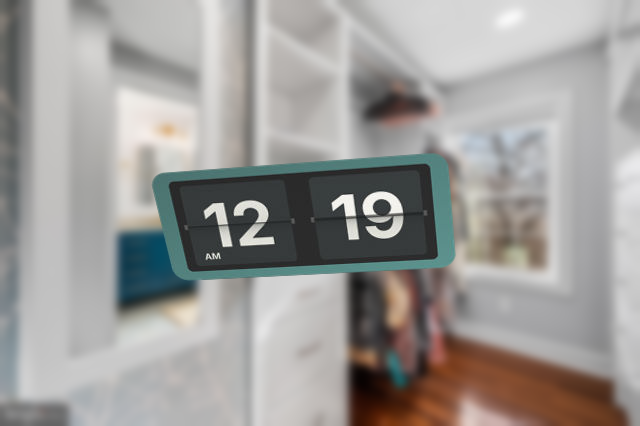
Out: h=12 m=19
